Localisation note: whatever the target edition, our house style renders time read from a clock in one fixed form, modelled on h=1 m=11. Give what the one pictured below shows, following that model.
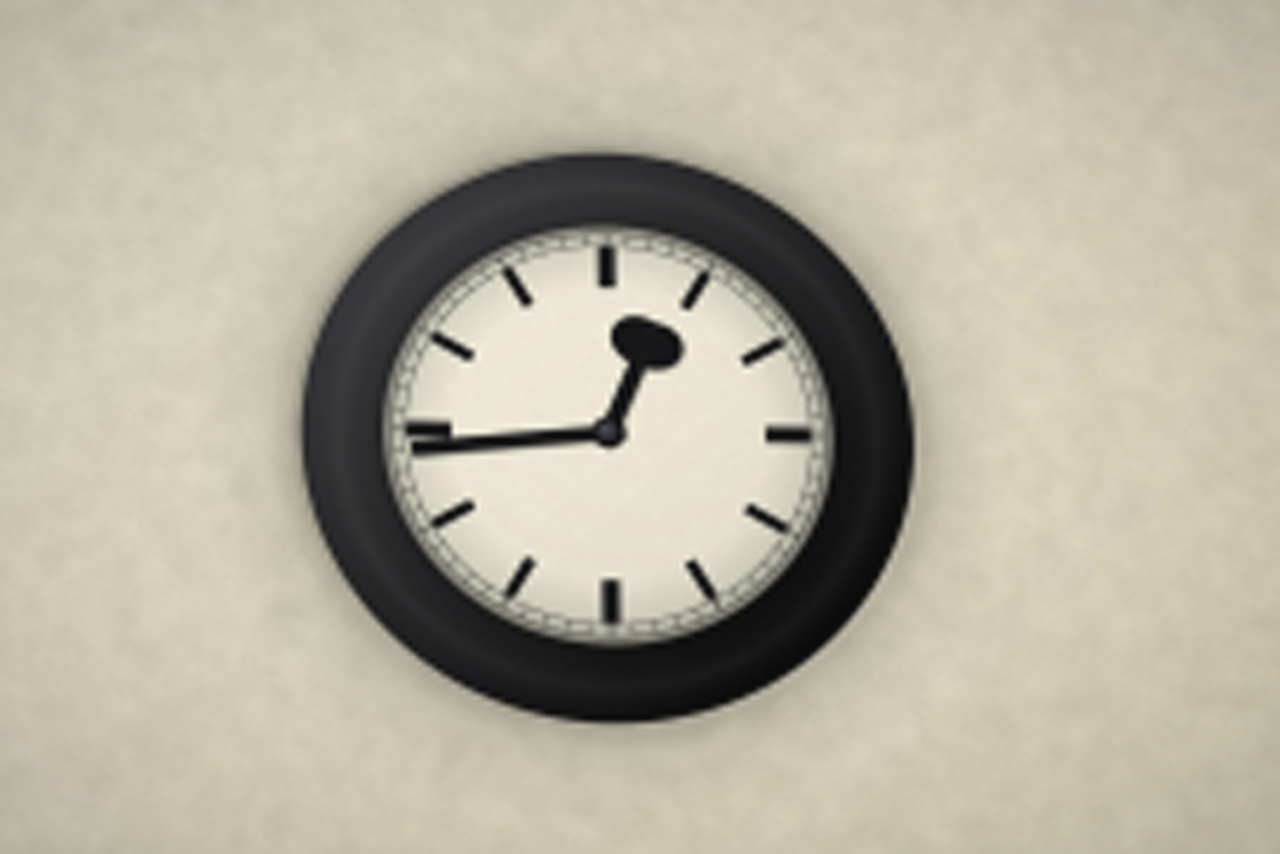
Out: h=12 m=44
